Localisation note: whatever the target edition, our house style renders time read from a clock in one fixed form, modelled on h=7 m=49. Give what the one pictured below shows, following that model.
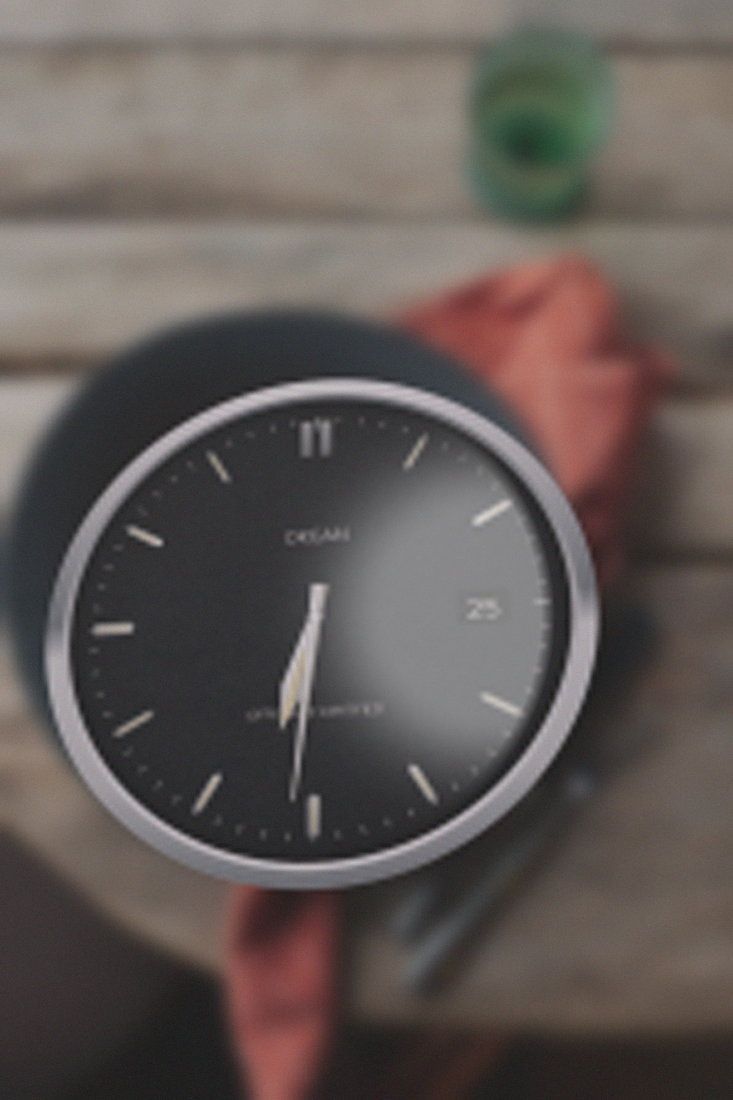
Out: h=6 m=31
